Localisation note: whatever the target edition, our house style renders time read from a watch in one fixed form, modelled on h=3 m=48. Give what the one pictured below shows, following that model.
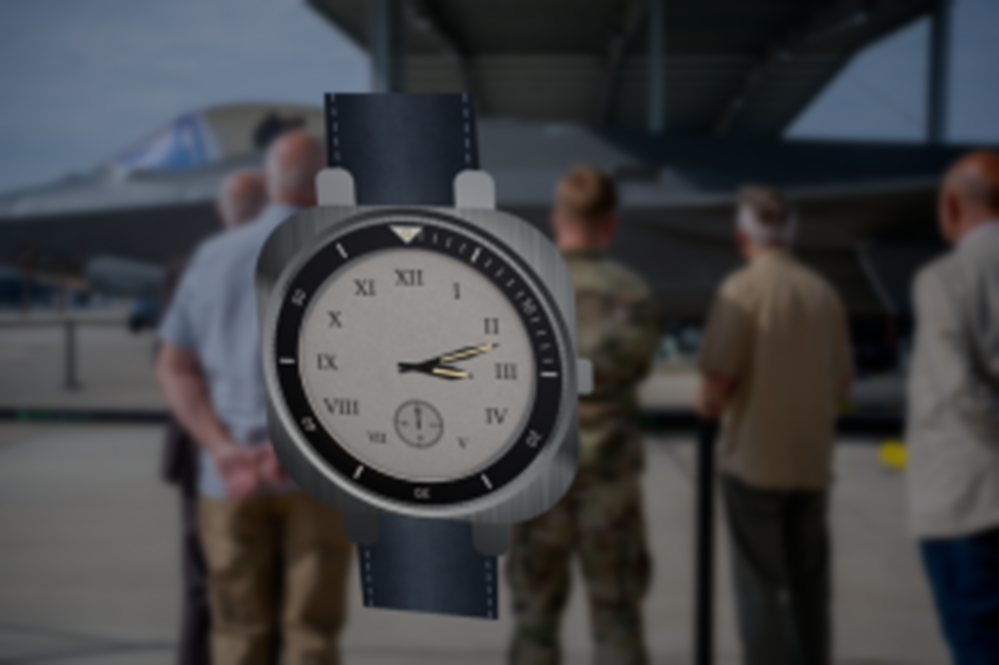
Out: h=3 m=12
